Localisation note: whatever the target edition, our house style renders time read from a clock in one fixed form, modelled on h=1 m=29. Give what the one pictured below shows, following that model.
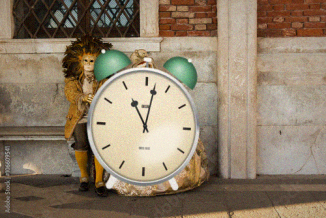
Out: h=11 m=2
